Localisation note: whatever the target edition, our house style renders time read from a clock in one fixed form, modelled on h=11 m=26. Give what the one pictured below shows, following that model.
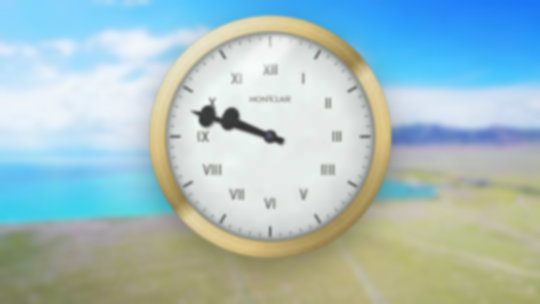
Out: h=9 m=48
